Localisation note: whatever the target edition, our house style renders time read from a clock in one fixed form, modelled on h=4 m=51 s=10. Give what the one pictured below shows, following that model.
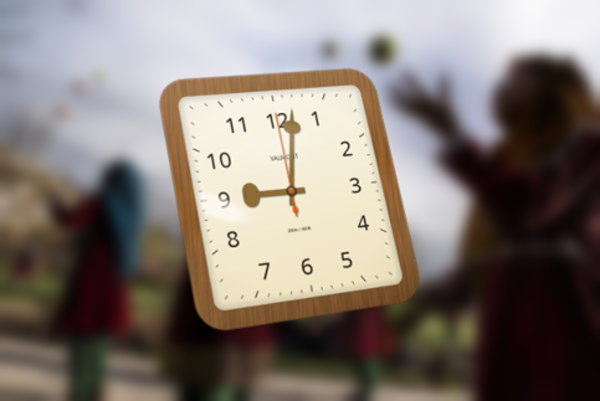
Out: h=9 m=2 s=0
